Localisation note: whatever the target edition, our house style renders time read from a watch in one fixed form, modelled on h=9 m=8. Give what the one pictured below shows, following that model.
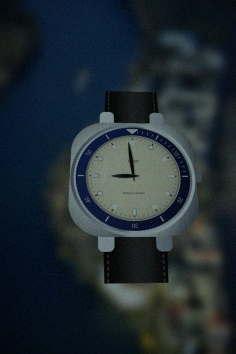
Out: h=8 m=59
